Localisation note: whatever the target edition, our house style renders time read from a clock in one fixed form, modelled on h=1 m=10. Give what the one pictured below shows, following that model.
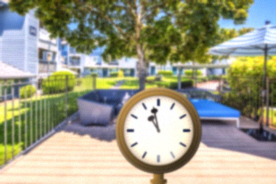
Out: h=10 m=58
